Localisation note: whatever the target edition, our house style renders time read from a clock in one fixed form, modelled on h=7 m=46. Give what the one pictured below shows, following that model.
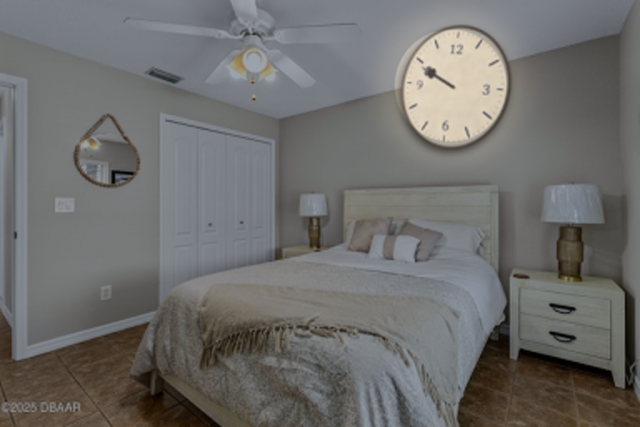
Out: h=9 m=49
